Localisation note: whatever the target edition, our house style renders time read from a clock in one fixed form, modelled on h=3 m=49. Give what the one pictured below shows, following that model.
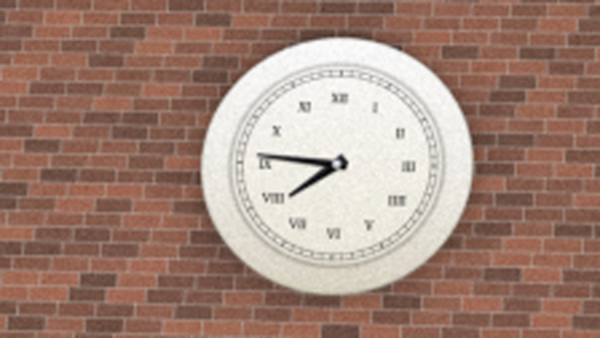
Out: h=7 m=46
